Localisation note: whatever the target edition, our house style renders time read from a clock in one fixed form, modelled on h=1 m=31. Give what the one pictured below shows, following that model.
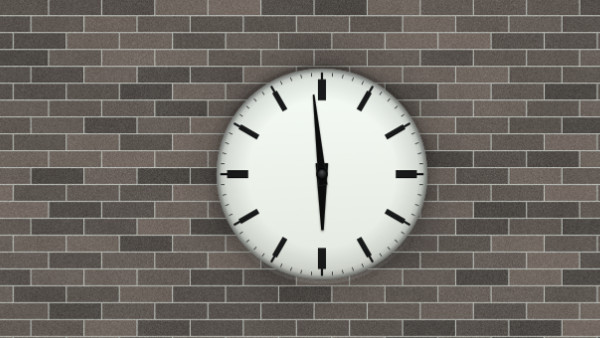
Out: h=5 m=59
